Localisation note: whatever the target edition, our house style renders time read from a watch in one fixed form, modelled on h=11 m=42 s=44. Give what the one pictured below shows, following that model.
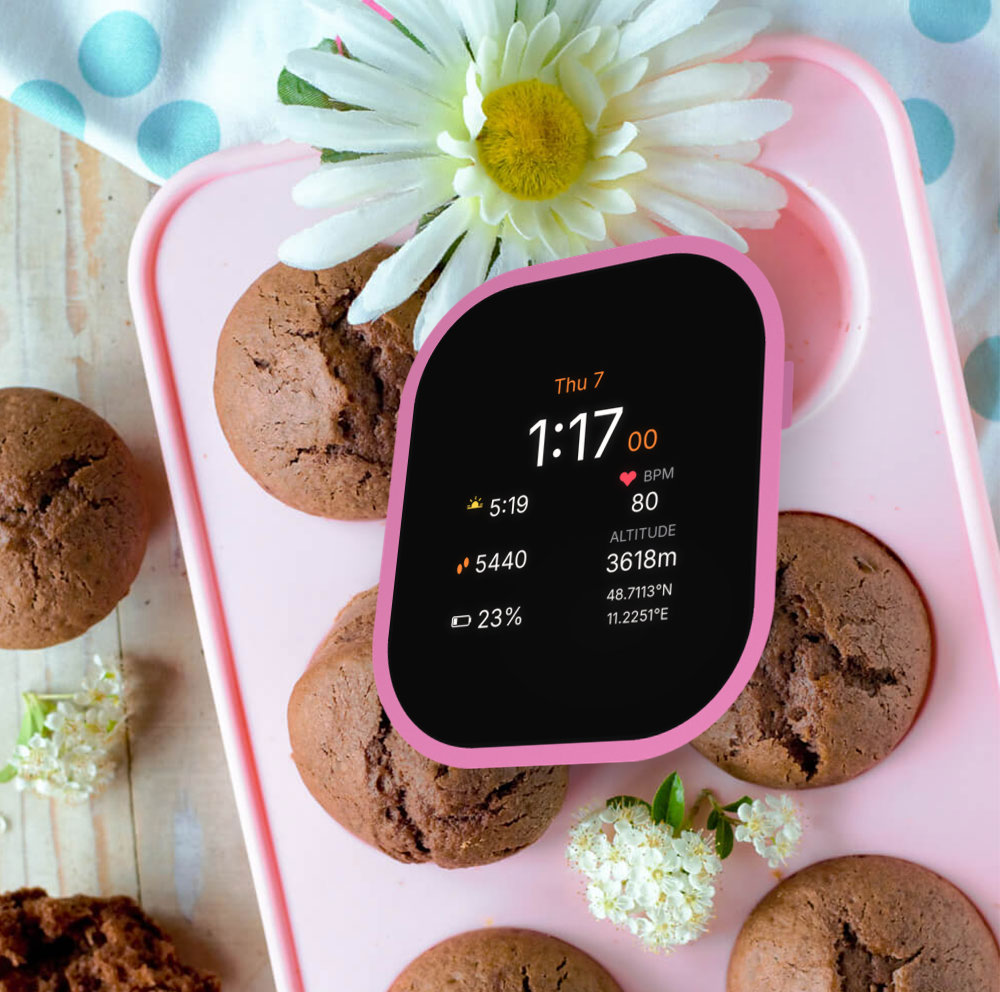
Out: h=1 m=17 s=0
